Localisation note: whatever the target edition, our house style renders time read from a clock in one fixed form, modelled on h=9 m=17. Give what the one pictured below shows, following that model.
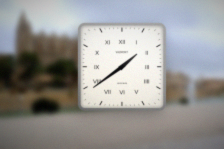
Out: h=1 m=39
